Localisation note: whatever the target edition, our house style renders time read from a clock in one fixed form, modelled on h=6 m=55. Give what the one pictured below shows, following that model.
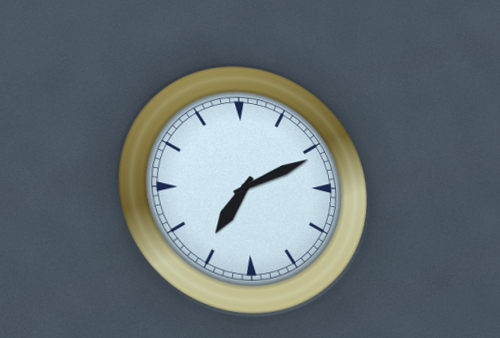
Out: h=7 m=11
